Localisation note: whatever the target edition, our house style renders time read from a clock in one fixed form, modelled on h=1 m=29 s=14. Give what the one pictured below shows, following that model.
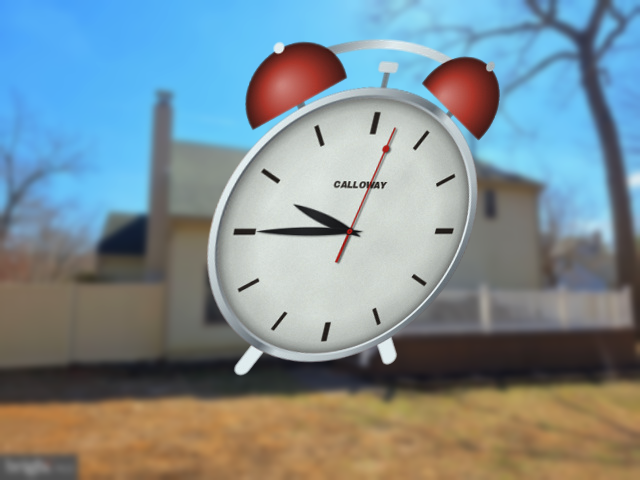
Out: h=9 m=45 s=2
